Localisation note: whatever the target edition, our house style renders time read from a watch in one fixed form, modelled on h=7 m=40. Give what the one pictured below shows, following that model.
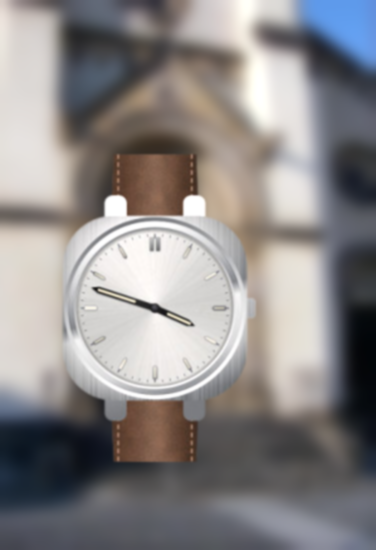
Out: h=3 m=48
